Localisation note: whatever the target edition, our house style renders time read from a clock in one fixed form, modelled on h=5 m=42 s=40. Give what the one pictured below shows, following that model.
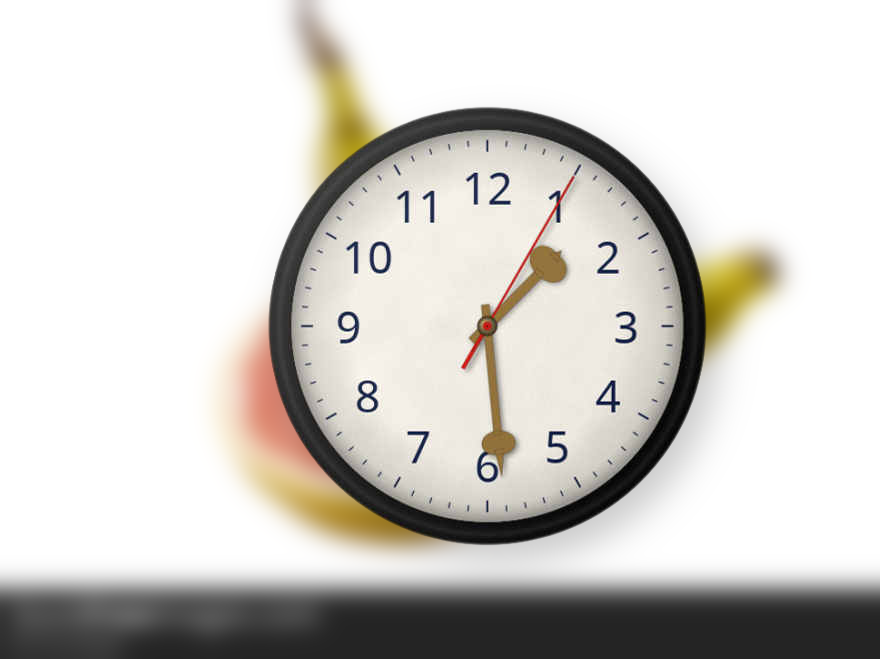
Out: h=1 m=29 s=5
